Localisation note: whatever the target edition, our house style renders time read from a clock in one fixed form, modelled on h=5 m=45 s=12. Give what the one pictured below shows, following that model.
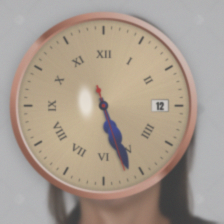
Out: h=5 m=26 s=27
